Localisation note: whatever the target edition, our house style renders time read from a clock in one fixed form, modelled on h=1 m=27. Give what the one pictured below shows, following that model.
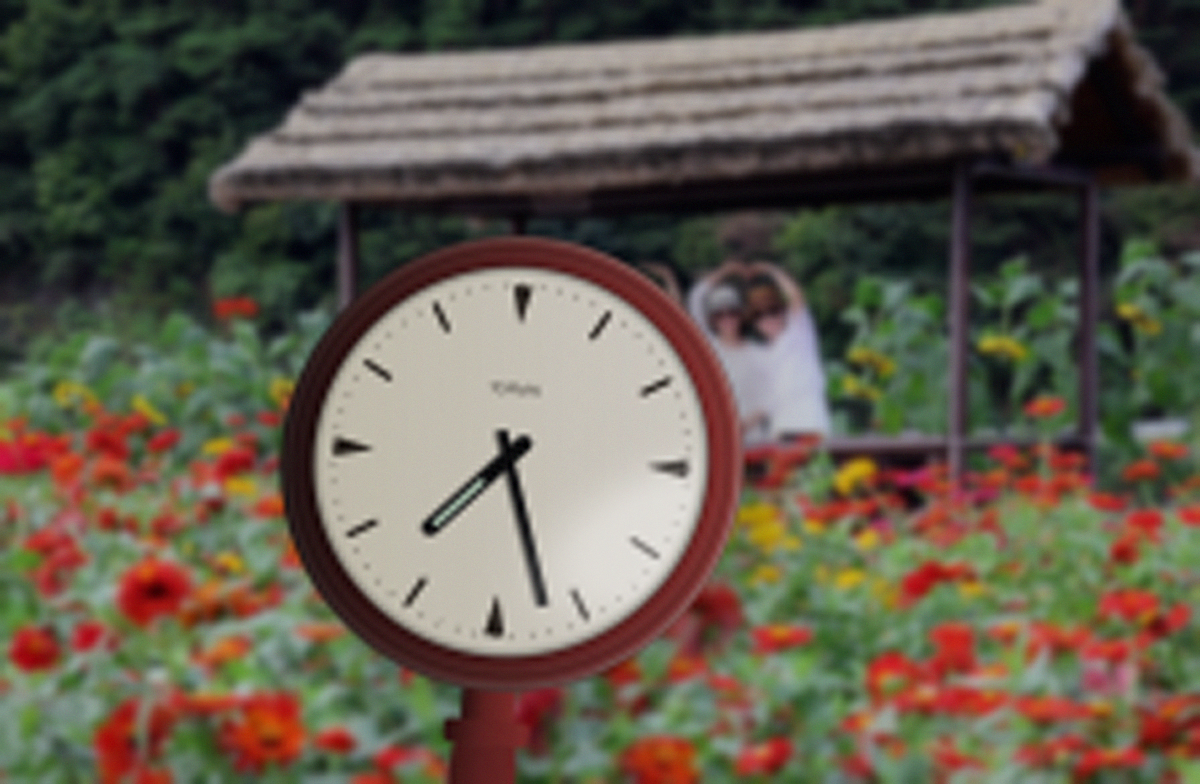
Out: h=7 m=27
